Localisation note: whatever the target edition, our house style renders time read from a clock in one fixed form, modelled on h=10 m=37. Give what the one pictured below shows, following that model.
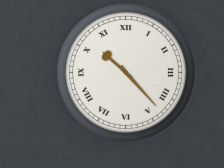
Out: h=10 m=23
